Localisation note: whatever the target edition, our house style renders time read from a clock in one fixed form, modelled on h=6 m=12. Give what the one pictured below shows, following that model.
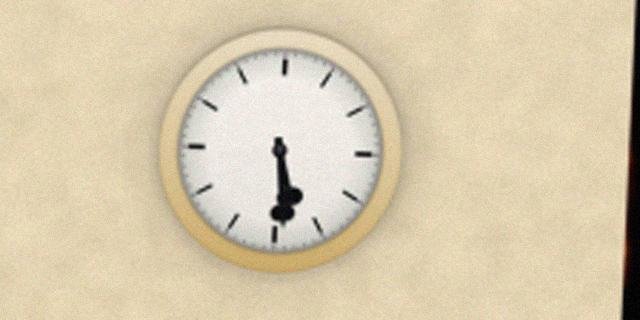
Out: h=5 m=29
